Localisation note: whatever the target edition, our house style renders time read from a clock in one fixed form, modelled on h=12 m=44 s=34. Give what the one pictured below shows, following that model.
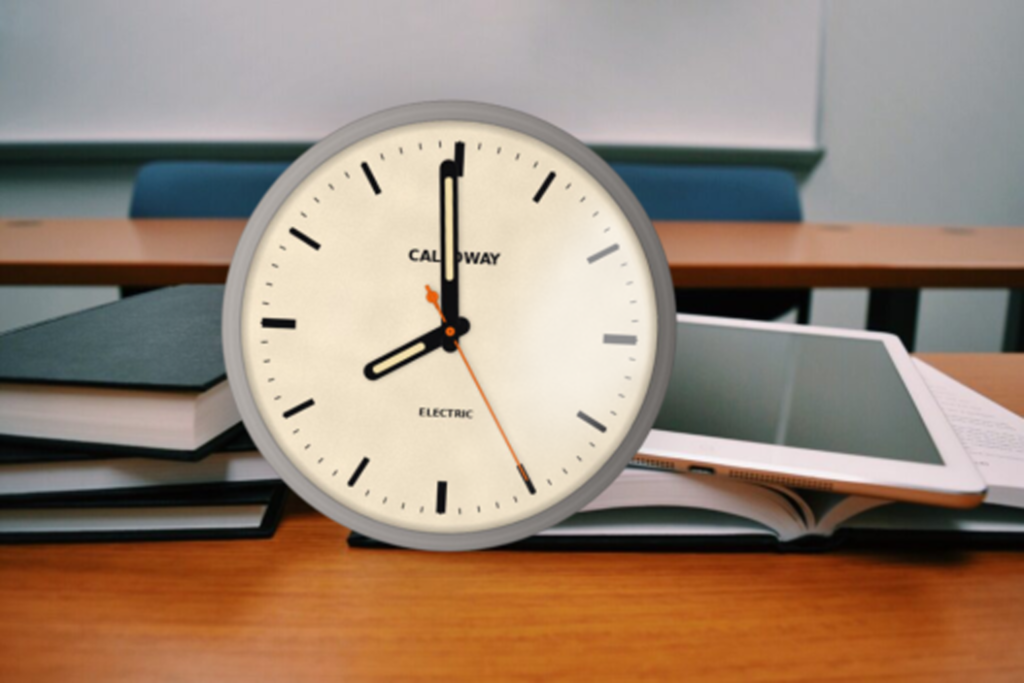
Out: h=7 m=59 s=25
